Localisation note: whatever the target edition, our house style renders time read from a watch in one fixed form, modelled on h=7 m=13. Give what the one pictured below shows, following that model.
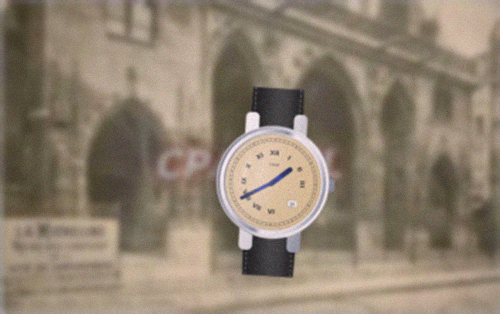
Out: h=1 m=40
